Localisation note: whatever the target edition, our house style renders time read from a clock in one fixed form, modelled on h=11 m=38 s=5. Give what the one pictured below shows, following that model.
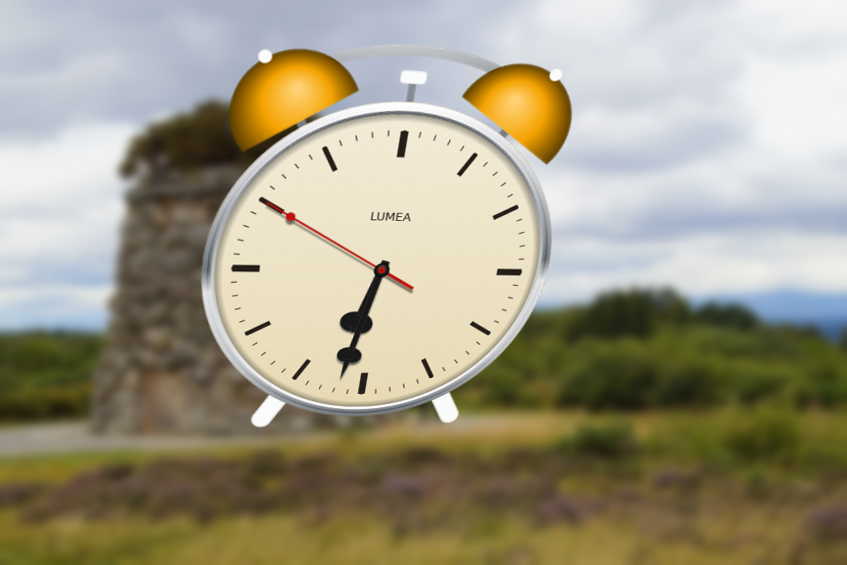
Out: h=6 m=31 s=50
